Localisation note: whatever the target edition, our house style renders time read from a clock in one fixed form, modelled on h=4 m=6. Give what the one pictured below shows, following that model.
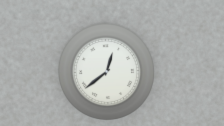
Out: h=12 m=39
